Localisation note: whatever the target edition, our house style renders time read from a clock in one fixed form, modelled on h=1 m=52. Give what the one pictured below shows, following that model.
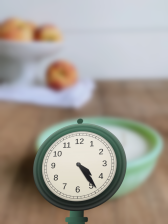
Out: h=4 m=24
